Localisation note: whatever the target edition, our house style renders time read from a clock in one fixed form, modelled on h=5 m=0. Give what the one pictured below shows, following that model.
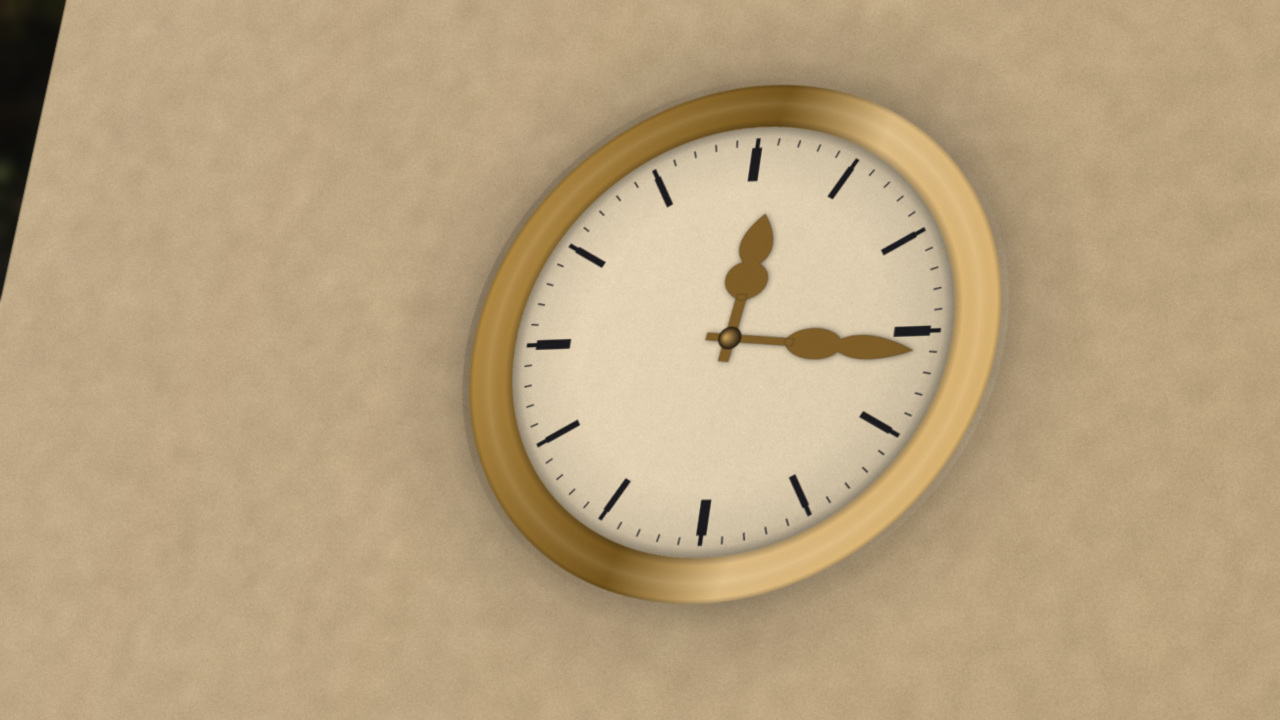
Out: h=12 m=16
